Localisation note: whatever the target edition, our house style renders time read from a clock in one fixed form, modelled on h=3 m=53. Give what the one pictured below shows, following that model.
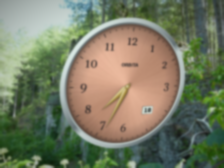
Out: h=7 m=34
